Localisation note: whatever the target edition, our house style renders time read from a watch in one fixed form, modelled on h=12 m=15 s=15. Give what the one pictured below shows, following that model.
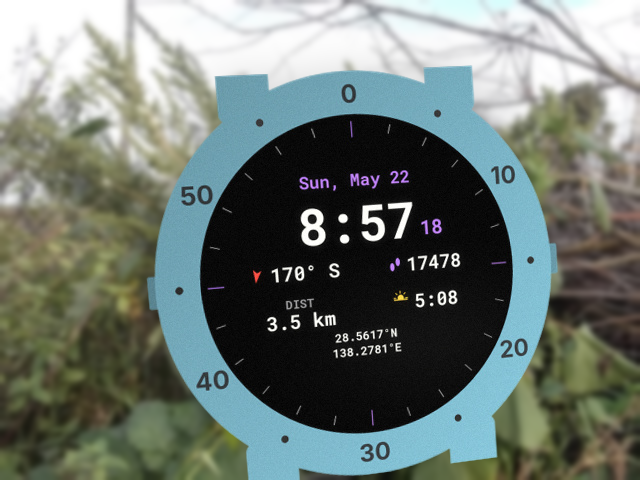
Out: h=8 m=57 s=18
